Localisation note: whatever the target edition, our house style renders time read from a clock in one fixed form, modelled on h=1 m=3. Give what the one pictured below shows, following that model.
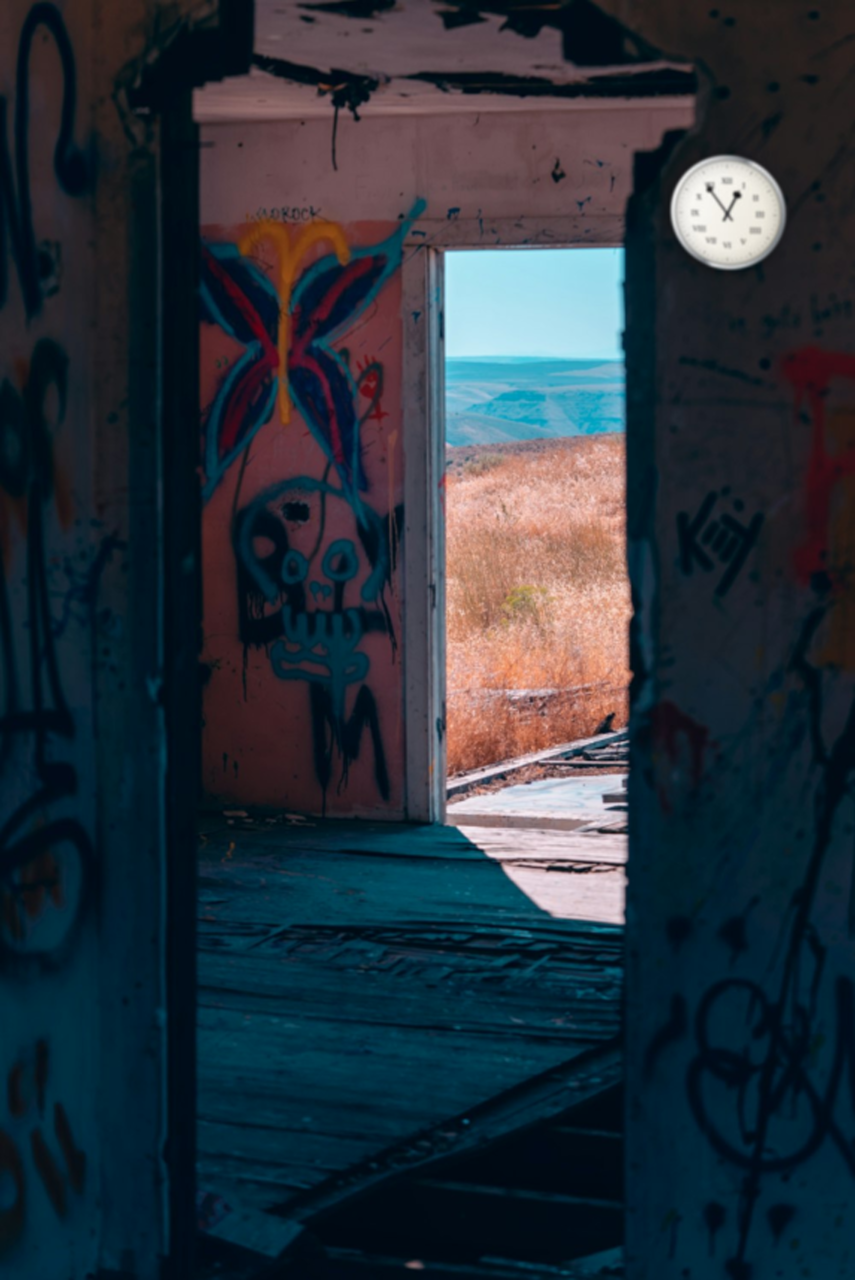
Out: h=12 m=54
